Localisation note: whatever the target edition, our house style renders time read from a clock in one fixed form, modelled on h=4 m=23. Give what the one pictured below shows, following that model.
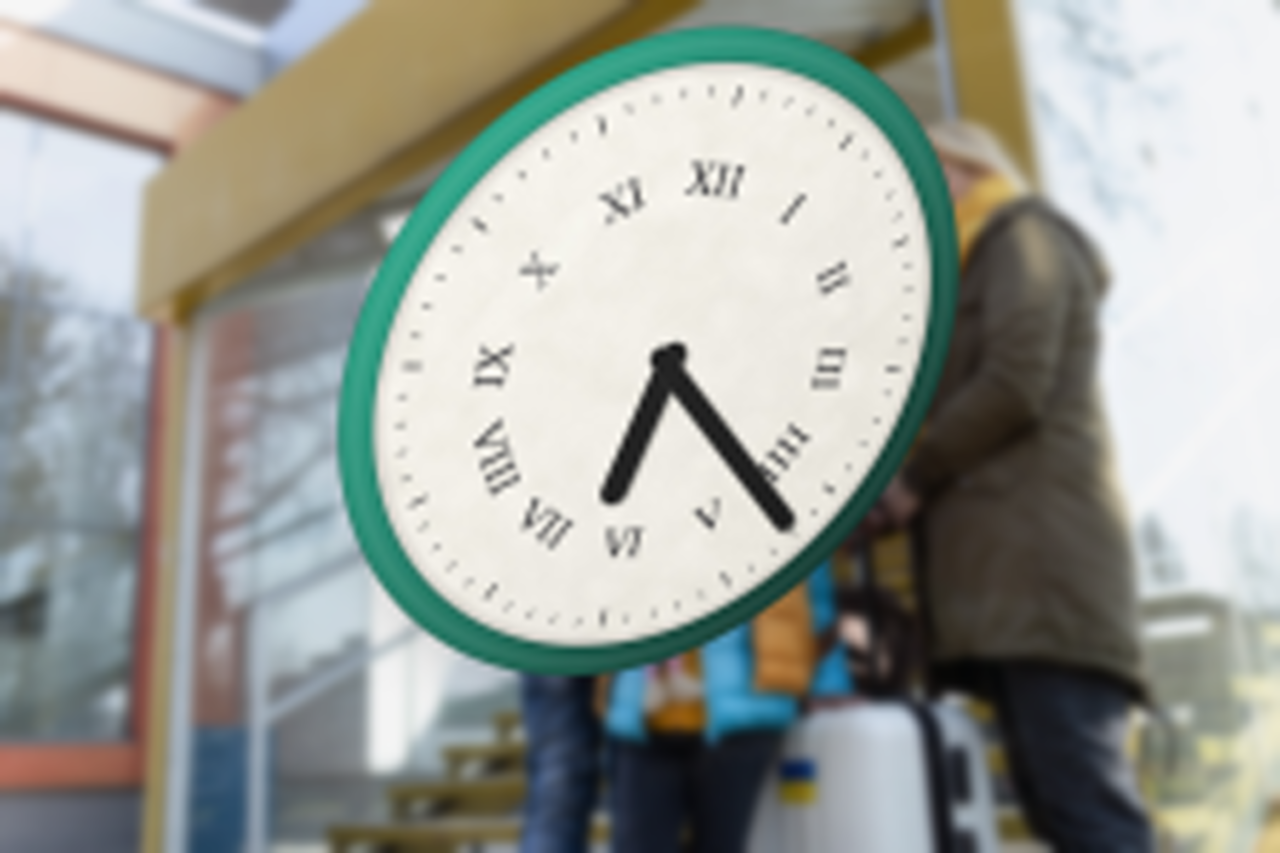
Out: h=6 m=22
